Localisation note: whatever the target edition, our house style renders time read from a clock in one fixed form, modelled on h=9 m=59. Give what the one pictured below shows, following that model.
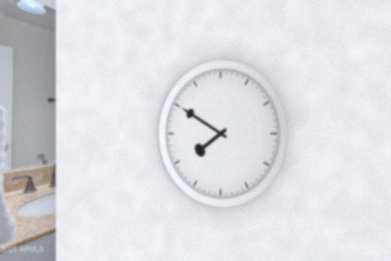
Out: h=7 m=50
